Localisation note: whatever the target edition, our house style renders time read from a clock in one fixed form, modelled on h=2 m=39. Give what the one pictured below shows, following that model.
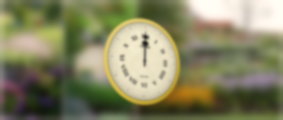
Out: h=12 m=0
